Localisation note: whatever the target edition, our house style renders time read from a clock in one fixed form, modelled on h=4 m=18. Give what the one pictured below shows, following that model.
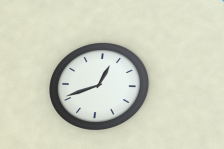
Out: h=12 m=41
